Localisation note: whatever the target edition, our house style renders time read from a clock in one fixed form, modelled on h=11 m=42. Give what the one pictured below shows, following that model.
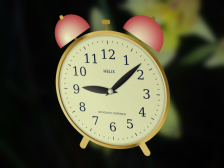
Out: h=9 m=8
